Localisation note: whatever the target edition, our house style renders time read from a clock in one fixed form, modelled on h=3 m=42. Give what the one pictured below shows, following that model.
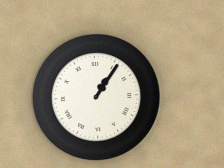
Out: h=1 m=6
